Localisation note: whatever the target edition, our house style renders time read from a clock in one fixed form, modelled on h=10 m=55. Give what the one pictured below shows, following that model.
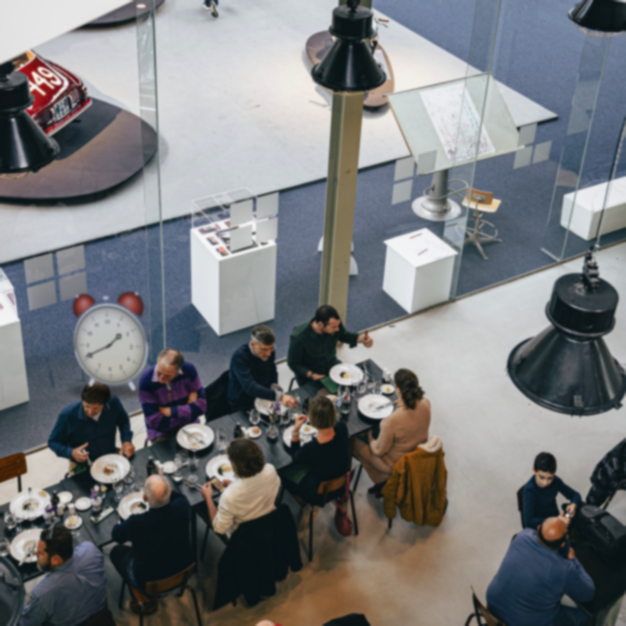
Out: h=1 m=41
